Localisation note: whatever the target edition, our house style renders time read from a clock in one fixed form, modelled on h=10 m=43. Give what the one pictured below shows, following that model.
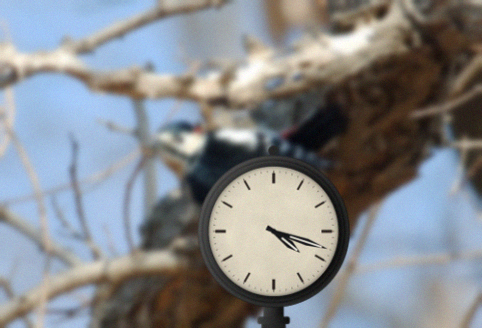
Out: h=4 m=18
